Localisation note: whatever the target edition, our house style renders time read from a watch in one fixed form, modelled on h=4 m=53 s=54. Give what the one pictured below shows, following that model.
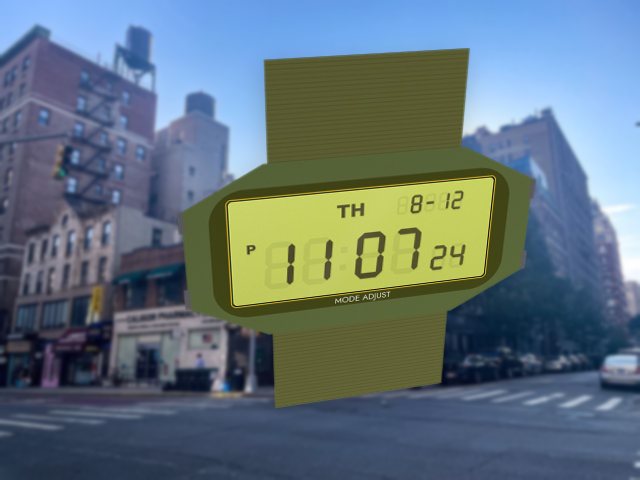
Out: h=11 m=7 s=24
